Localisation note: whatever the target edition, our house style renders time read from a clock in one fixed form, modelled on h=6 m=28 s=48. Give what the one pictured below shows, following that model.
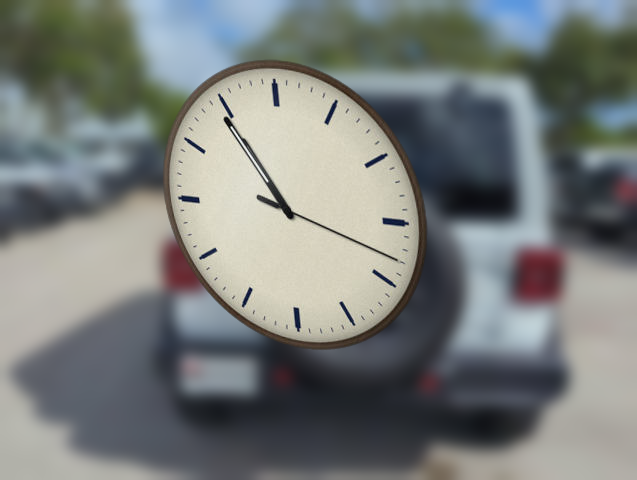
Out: h=10 m=54 s=18
